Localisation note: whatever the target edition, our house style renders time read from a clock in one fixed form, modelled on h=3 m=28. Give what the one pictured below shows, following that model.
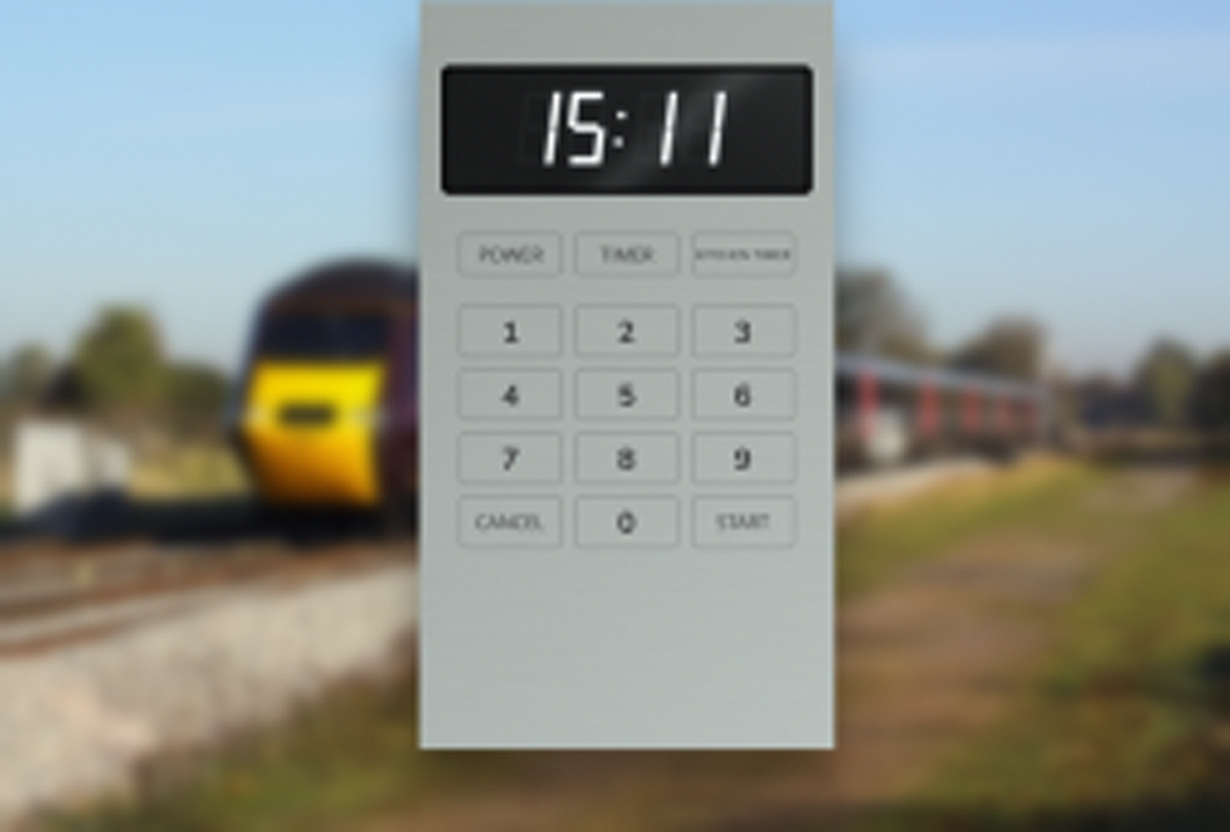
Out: h=15 m=11
